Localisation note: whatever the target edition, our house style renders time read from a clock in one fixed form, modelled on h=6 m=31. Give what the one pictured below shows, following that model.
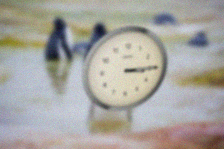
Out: h=3 m=15
